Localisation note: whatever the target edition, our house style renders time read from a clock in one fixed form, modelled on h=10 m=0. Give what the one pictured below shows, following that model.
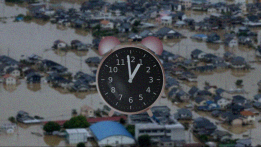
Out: h=12 m=59
